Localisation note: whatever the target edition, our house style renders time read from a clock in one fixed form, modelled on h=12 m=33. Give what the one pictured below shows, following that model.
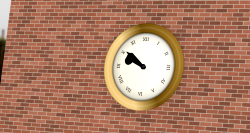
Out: h=9 m=51
